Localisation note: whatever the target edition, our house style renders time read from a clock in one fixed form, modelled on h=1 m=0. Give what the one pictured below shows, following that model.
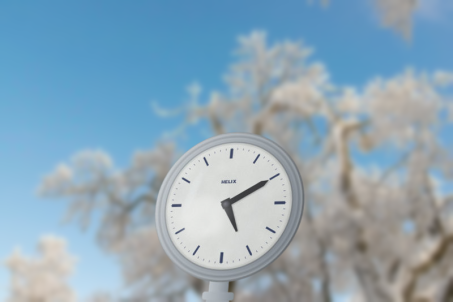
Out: h=5 m=10
